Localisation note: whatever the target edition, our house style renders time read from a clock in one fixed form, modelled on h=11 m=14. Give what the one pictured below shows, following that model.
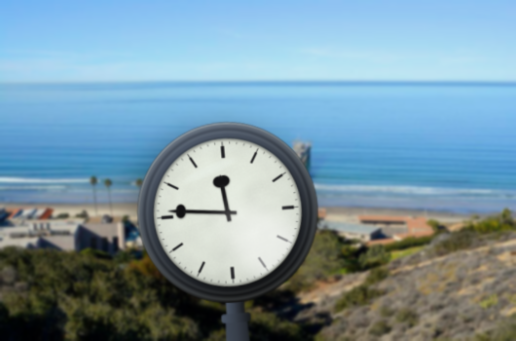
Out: h=11 m=46
